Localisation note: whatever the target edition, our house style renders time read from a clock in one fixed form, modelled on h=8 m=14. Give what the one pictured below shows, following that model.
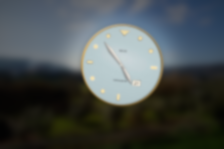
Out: h=4 m=53
